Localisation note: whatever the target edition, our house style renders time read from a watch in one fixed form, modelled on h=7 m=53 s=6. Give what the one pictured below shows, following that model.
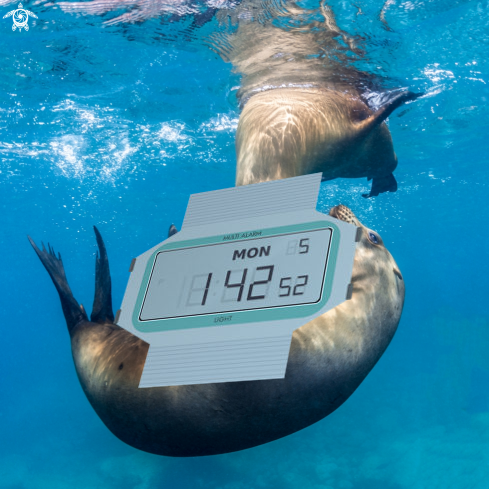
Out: h=1 m=42 s=52
